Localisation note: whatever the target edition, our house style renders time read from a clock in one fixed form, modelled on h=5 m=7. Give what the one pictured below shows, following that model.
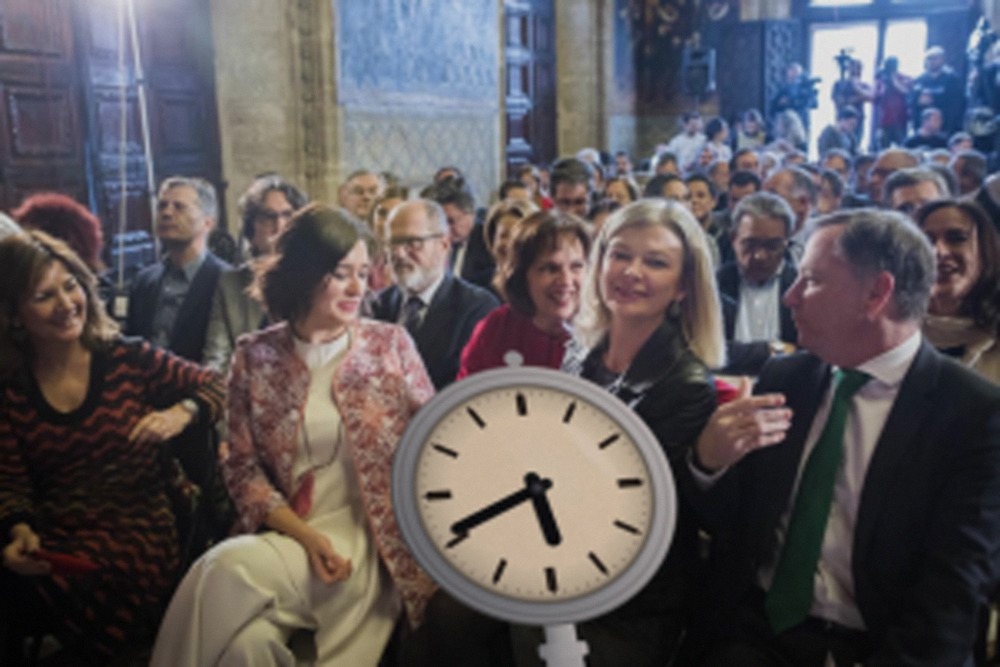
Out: h=5 m=41
